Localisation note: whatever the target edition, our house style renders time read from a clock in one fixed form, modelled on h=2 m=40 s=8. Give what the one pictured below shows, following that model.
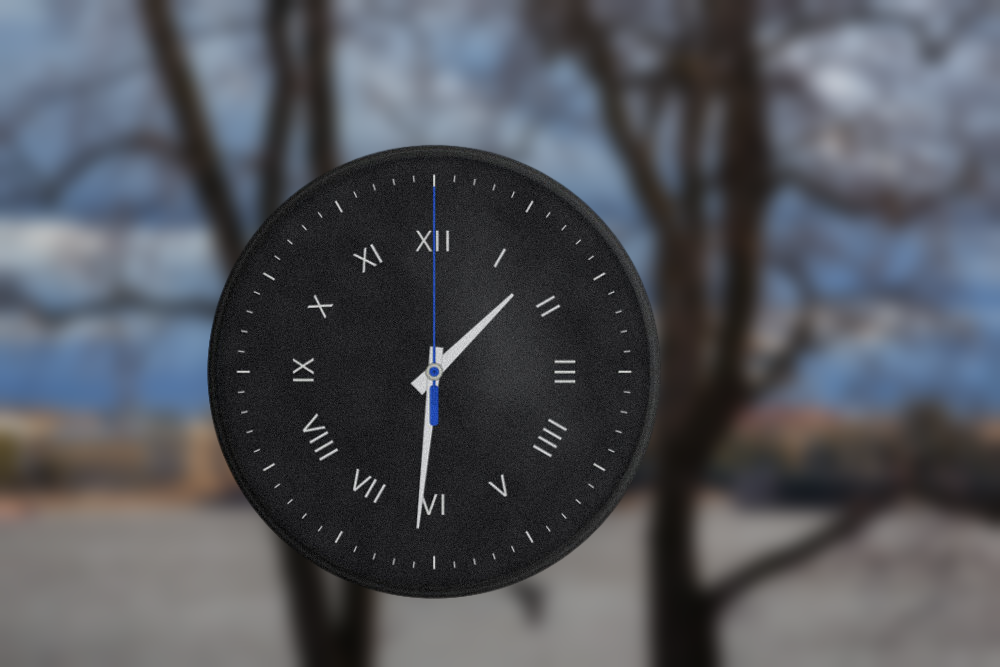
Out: h=1 m=31 s=0
